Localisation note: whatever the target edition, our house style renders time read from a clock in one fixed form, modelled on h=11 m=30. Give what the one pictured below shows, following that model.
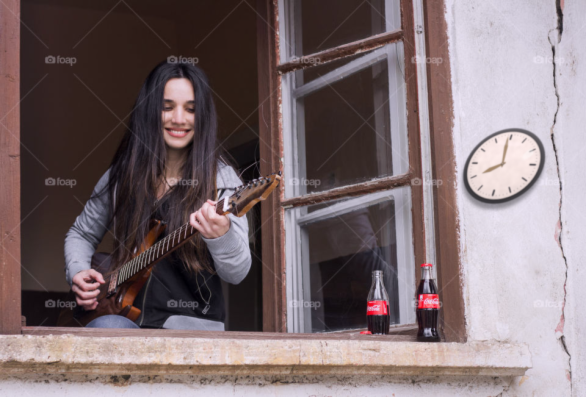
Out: h=7 m=59
